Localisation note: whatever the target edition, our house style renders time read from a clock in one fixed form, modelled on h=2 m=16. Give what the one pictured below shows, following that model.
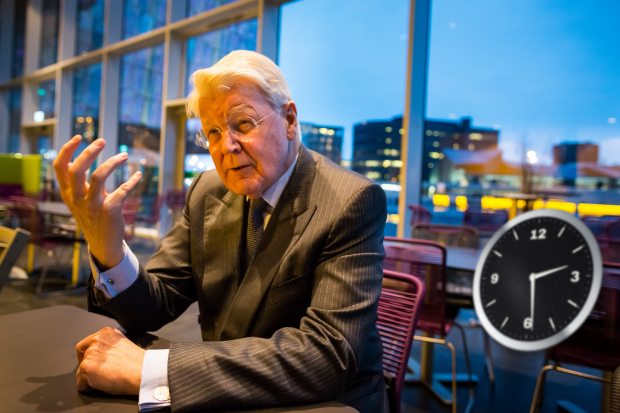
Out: h=2 m=29
